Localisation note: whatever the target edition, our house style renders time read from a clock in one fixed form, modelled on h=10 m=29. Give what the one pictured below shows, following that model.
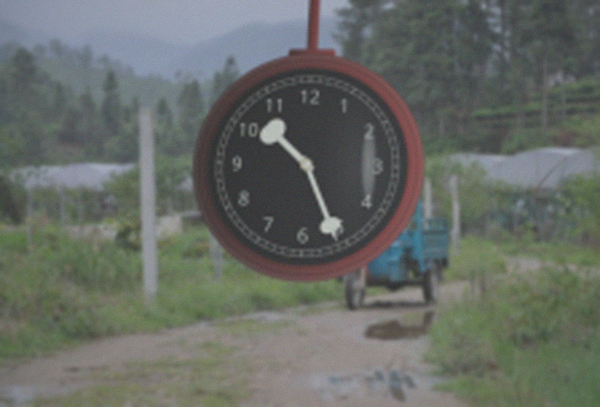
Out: h=10 m=26
